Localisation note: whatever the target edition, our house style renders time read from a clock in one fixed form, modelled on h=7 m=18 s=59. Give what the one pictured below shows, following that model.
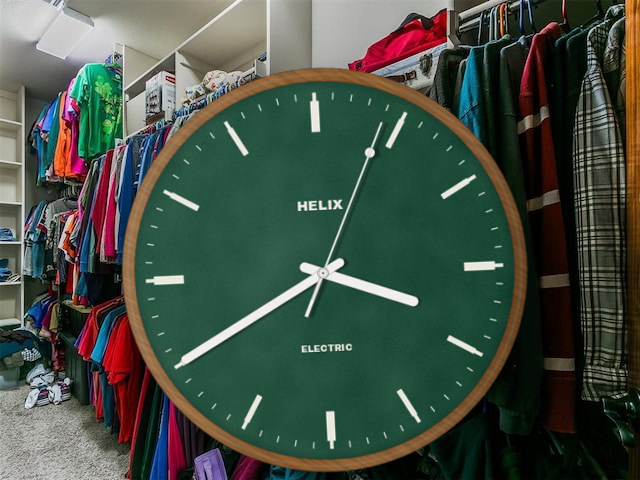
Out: h=3 m=40 s=4
